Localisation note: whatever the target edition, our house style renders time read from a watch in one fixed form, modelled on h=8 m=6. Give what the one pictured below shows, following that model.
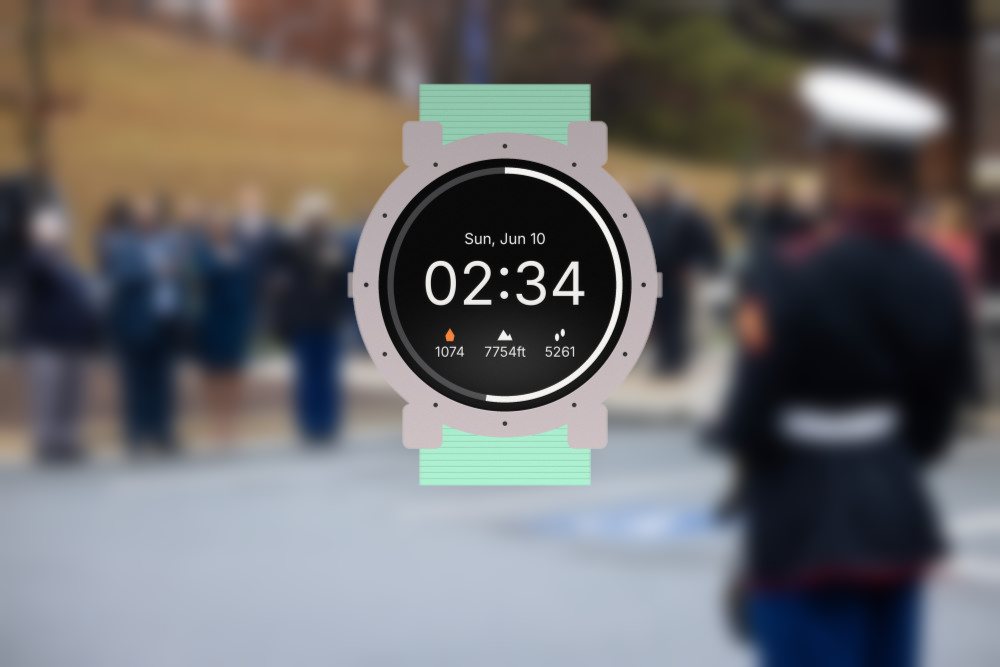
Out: h=2 m=34
